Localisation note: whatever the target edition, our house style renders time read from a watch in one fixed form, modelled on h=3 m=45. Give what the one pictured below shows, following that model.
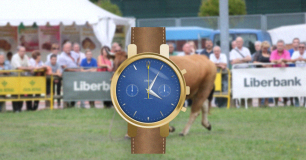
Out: h=4 m=5
